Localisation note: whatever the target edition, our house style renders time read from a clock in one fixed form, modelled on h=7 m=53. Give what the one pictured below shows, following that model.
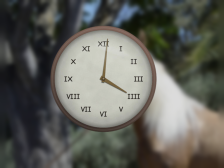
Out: h=4 m=1
